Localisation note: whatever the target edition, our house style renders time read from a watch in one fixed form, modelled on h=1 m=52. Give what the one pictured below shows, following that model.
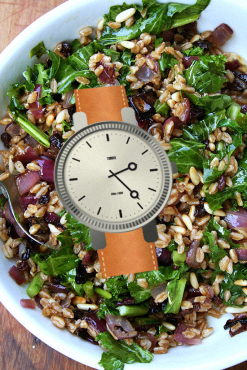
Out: h=2 m=24
